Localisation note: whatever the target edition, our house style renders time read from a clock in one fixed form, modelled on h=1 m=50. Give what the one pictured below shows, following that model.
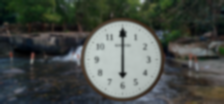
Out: h=6 m=0
